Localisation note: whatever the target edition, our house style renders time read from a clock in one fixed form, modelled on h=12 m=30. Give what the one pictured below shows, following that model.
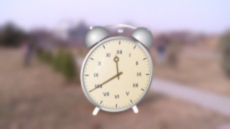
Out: h=11 m=40
